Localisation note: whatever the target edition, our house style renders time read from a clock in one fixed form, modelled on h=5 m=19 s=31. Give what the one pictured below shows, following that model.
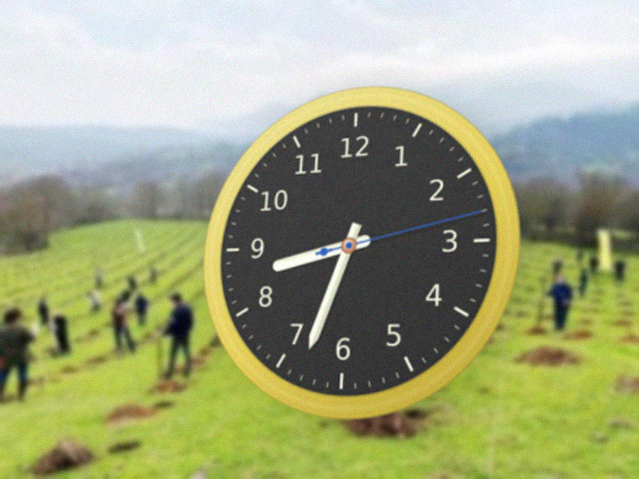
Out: h=8 m=33 s=13
